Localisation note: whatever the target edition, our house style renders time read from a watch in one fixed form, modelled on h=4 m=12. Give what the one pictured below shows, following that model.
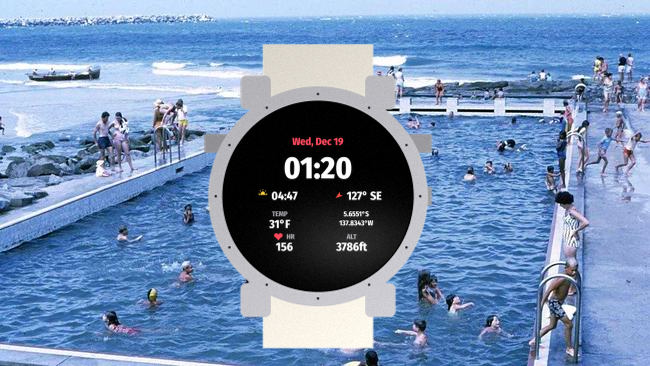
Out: h=1 m=20
